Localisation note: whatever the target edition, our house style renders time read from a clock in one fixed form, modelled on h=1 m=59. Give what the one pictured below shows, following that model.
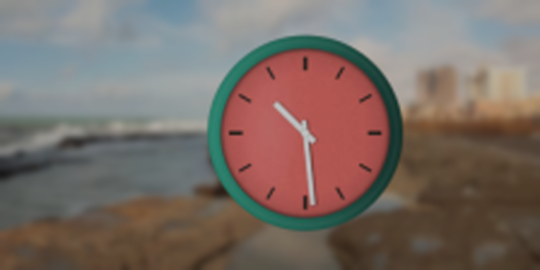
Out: h=10 m=29
